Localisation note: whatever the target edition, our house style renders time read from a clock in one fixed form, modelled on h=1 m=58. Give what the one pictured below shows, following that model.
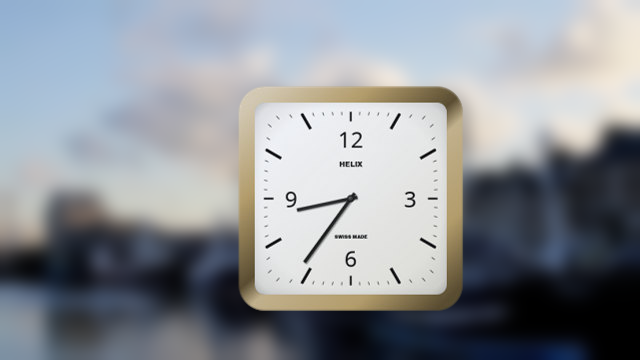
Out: h=8 m=36
